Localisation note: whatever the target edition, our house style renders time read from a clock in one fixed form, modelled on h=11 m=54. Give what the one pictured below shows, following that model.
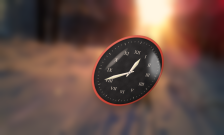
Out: h=12 m=41
